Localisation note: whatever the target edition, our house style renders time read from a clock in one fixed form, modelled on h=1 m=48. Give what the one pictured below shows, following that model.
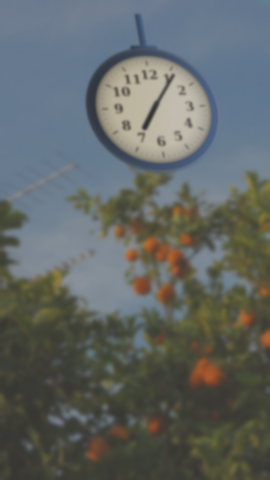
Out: h=7 m=6
